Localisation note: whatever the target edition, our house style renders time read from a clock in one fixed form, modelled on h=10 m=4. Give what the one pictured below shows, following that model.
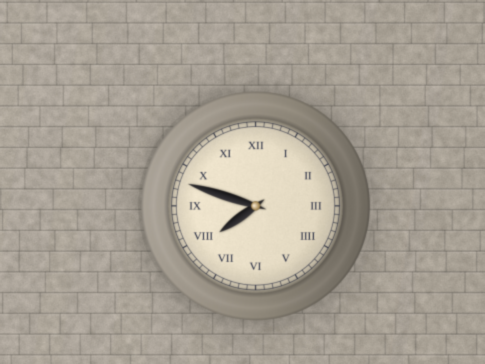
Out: h=7 m=48
